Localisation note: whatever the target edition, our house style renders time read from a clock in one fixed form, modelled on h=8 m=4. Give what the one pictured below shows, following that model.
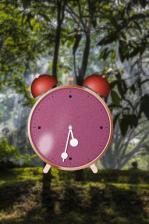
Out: h=5 m=32
